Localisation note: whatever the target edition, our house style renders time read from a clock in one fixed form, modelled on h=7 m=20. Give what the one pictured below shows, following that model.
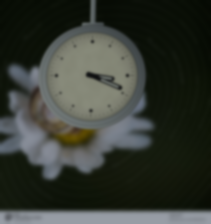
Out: h=3 m=19
